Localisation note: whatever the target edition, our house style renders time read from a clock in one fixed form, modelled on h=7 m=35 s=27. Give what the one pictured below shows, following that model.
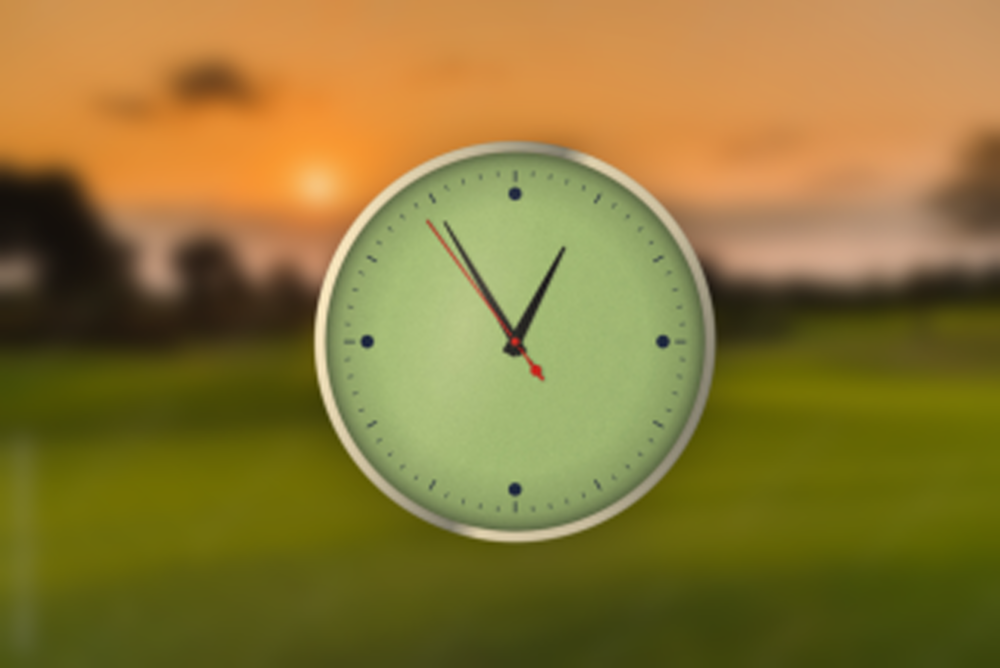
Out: h=12 m=54 s=54
